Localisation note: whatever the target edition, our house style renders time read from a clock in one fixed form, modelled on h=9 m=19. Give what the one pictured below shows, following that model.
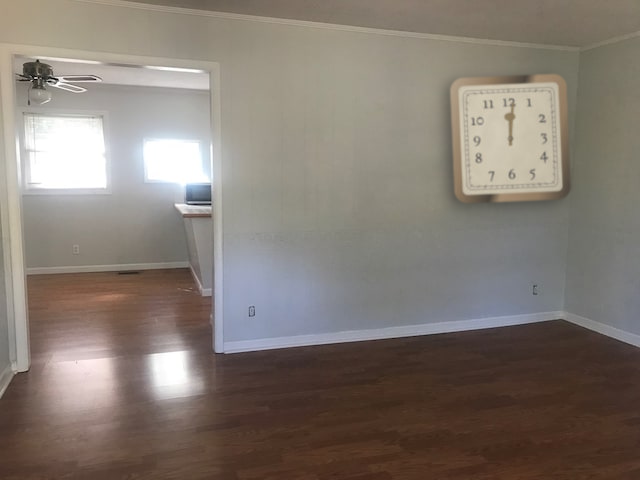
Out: h=12 m=1
